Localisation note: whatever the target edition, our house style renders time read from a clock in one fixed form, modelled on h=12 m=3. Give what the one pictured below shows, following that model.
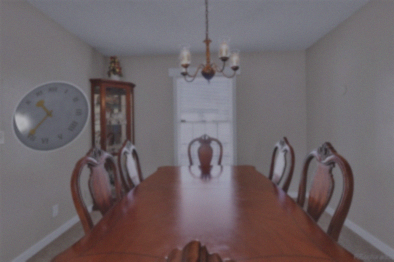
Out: h=10 m=36
